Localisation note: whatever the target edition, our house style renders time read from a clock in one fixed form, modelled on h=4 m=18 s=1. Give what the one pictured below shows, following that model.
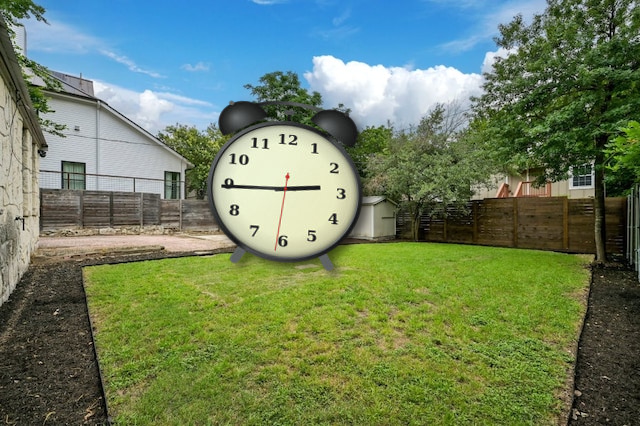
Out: h=2 m=44 s=31
